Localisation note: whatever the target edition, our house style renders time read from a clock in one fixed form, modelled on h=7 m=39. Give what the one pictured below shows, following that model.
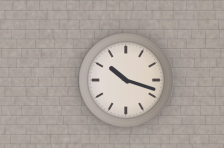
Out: h=10 m=18
